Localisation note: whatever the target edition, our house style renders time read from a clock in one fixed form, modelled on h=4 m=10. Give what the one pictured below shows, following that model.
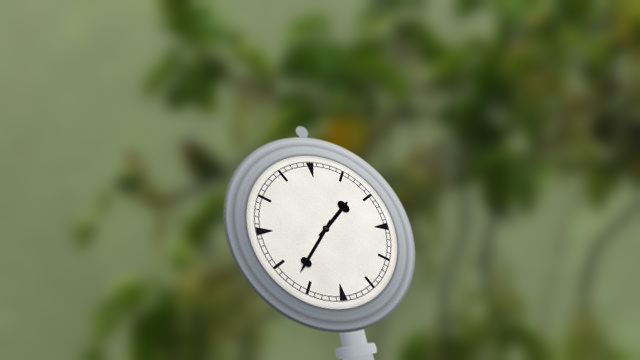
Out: h=1 m=37
